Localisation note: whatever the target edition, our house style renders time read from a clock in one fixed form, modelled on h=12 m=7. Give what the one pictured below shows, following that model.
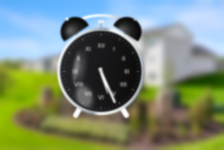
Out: h=5 m=26
